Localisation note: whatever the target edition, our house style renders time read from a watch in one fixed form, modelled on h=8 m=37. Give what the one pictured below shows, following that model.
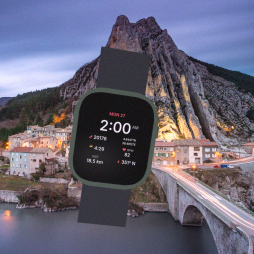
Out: h=2 m=0
